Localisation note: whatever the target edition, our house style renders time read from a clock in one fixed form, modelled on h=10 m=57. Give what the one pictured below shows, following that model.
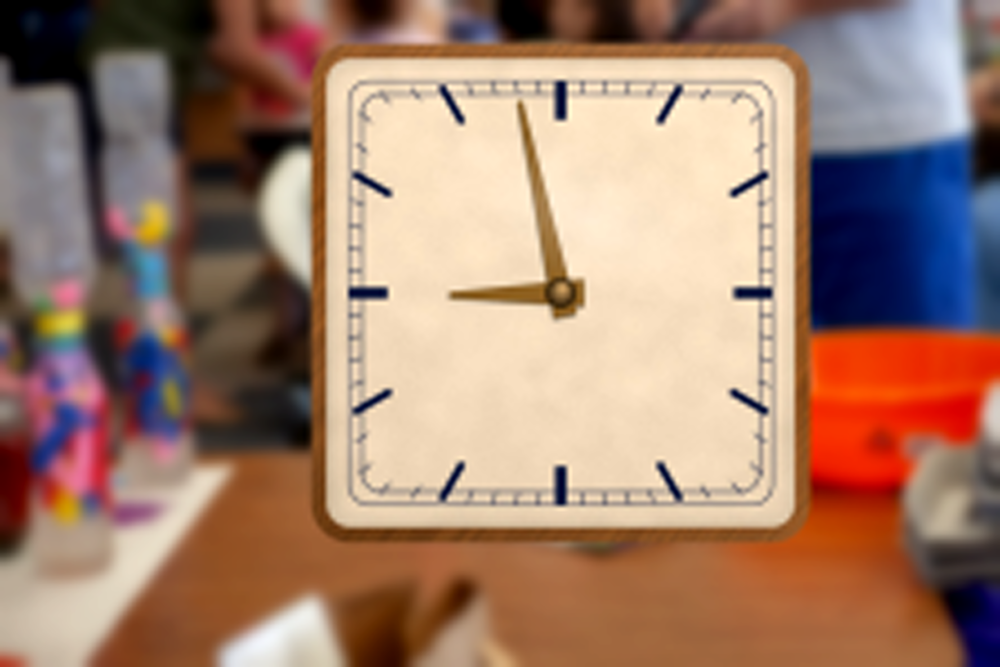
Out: h=8 m=58
